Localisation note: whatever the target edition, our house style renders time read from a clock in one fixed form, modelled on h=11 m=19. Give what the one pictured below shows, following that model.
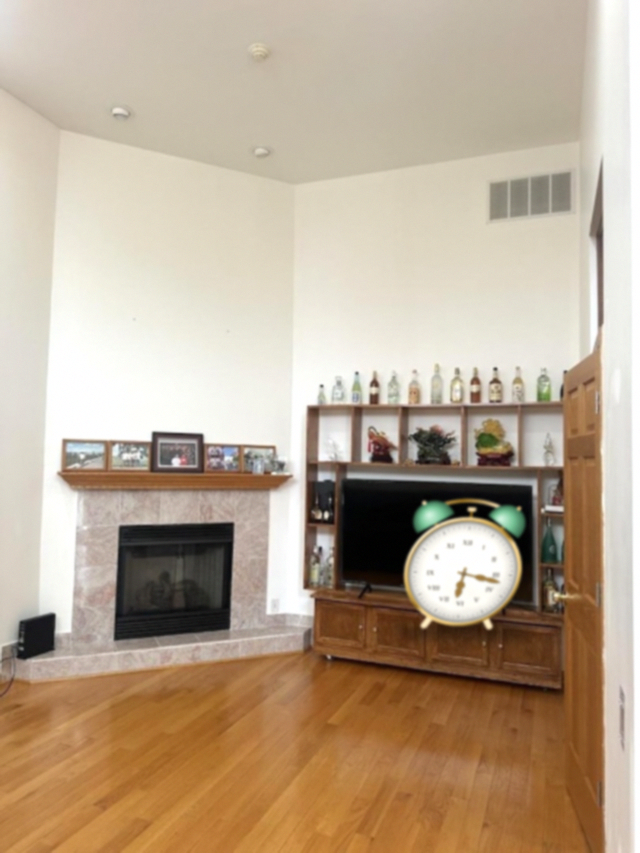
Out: h=6 m=17
